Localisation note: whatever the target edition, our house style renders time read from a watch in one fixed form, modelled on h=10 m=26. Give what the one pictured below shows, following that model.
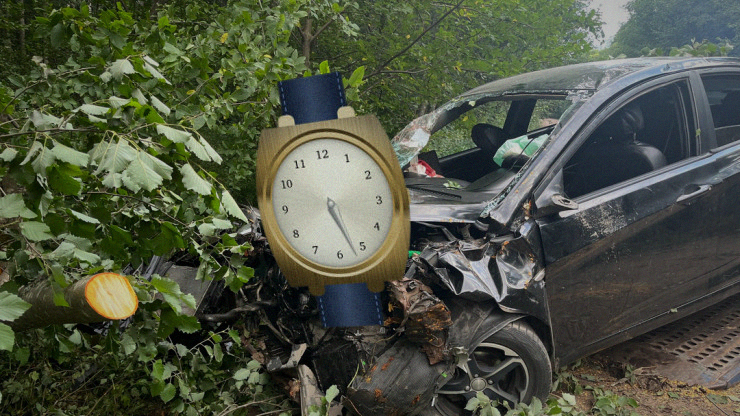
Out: h=5 m=27
